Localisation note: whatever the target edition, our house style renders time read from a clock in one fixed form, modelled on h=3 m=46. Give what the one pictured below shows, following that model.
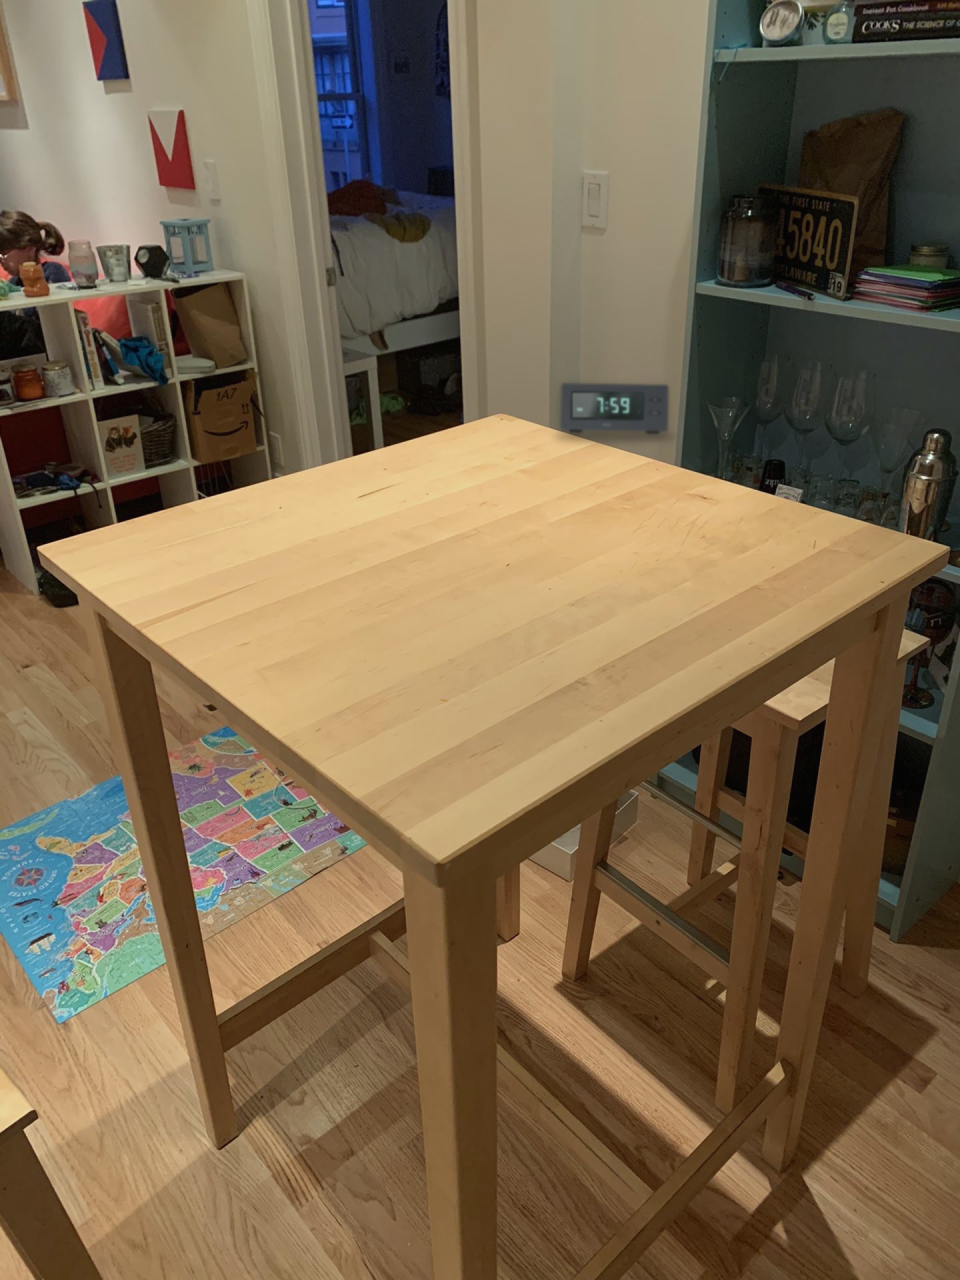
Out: h=7 m=59
